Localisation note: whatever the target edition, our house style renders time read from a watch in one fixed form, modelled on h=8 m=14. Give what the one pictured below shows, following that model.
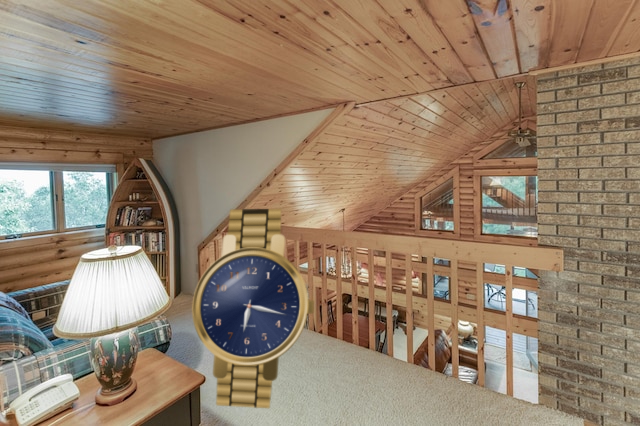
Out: h=6 m=17
